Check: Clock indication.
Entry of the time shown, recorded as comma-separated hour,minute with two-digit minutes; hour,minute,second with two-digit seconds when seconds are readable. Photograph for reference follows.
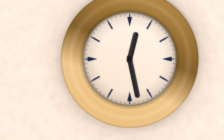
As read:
12,28
